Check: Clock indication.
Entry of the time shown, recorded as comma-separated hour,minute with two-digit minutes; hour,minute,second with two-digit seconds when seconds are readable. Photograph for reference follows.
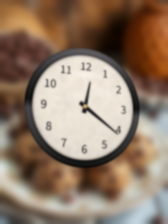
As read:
12,21
